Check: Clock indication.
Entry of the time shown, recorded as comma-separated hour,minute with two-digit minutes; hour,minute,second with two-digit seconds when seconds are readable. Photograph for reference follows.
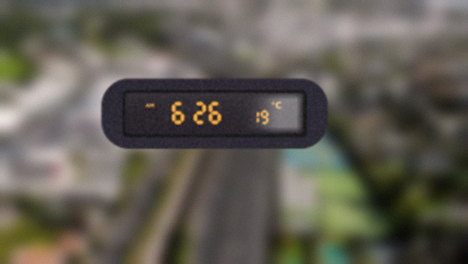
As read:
6,26
